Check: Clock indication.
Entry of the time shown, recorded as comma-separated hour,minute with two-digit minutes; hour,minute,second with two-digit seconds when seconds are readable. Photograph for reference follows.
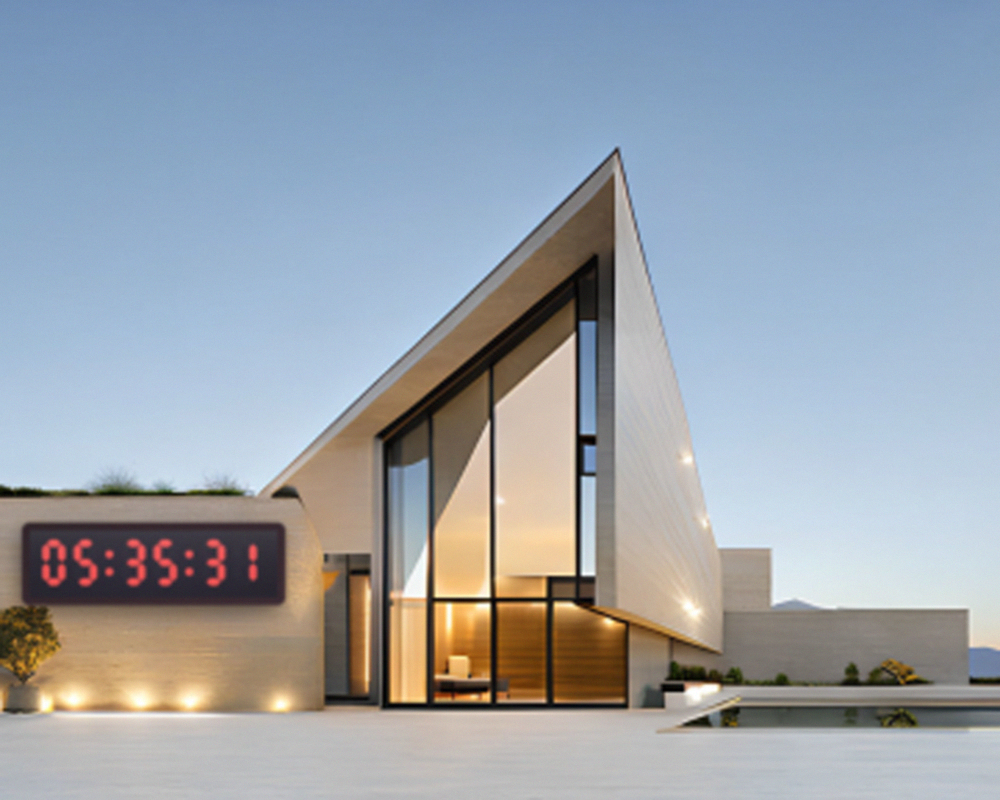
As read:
5,35,31
